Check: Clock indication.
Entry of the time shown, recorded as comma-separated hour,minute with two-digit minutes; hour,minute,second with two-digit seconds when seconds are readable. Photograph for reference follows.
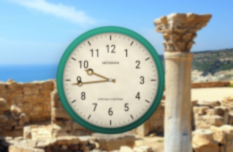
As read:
9,44
